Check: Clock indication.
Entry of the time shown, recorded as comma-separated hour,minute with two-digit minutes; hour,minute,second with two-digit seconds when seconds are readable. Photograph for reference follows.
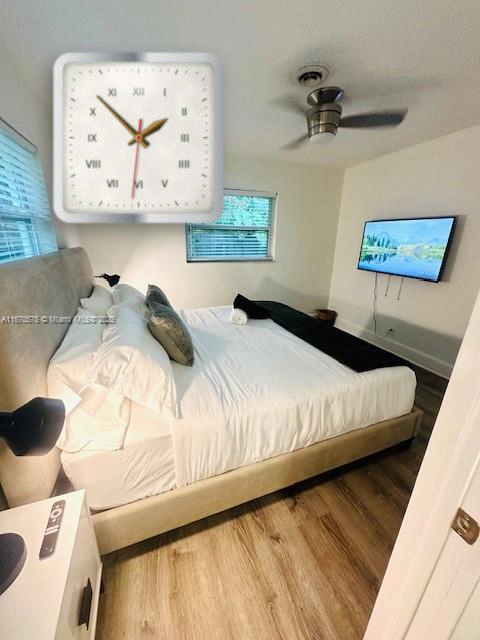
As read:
1,52,31
